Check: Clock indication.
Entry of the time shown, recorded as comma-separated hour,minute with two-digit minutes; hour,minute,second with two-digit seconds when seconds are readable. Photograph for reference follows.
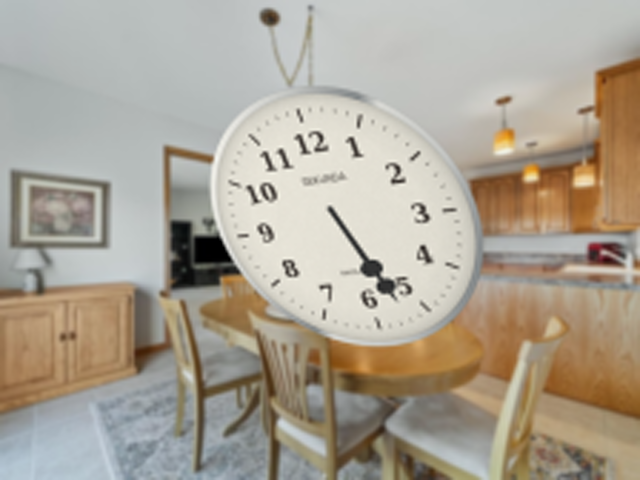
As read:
5,27
